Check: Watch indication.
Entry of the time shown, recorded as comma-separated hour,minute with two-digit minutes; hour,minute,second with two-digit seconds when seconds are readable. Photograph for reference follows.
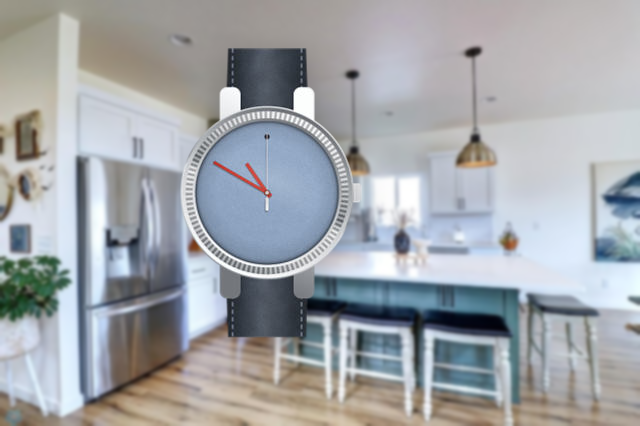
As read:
10,50,00
